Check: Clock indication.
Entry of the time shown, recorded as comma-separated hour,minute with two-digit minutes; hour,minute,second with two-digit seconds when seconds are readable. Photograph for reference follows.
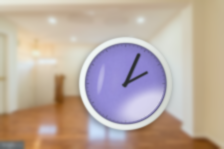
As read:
2,04
